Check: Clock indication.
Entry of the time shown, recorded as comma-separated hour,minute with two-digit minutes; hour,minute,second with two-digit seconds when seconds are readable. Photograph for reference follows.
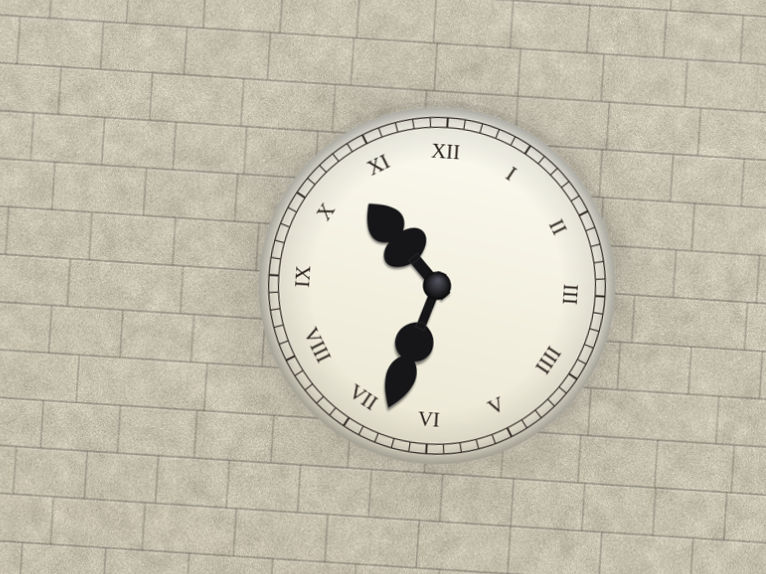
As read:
10,33
